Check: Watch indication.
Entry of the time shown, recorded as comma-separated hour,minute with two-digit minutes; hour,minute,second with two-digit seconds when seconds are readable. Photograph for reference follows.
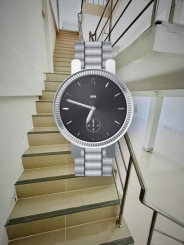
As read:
6,48
